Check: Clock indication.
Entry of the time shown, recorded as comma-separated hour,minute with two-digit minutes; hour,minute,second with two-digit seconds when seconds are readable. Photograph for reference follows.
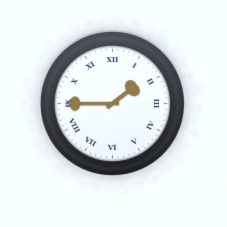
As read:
1,45
